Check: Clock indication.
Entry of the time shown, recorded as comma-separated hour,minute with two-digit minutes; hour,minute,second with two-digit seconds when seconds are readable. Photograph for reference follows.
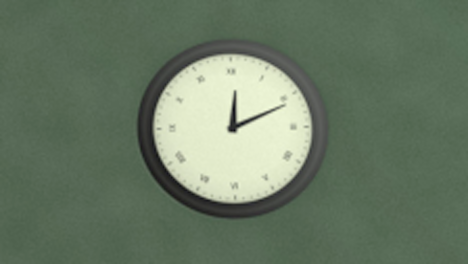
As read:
12,11
